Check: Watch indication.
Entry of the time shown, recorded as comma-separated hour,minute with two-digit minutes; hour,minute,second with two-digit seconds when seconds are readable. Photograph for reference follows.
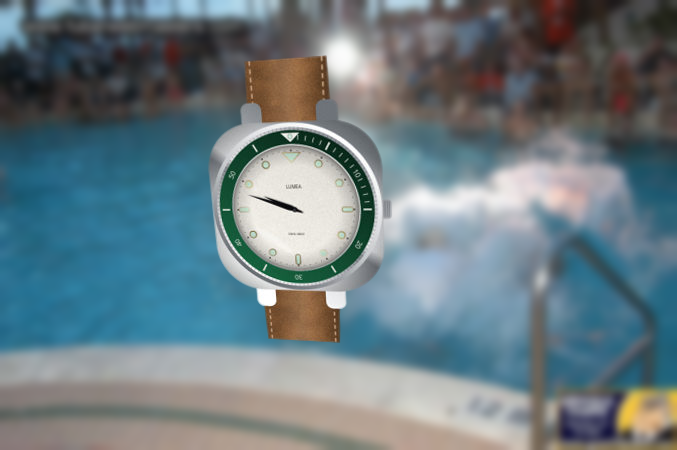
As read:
9,48
